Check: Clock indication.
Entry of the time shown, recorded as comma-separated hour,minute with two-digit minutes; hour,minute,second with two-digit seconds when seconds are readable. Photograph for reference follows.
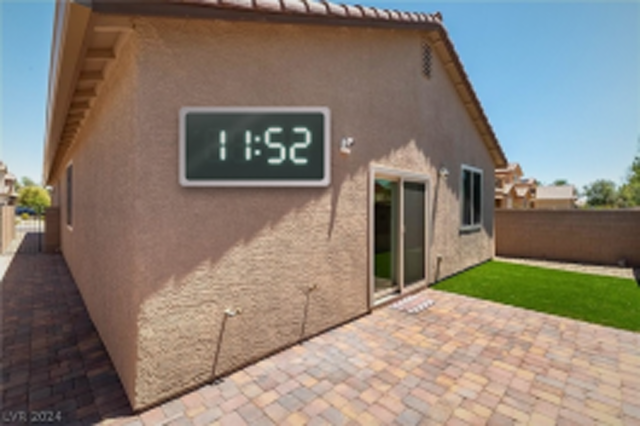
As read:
11,52
